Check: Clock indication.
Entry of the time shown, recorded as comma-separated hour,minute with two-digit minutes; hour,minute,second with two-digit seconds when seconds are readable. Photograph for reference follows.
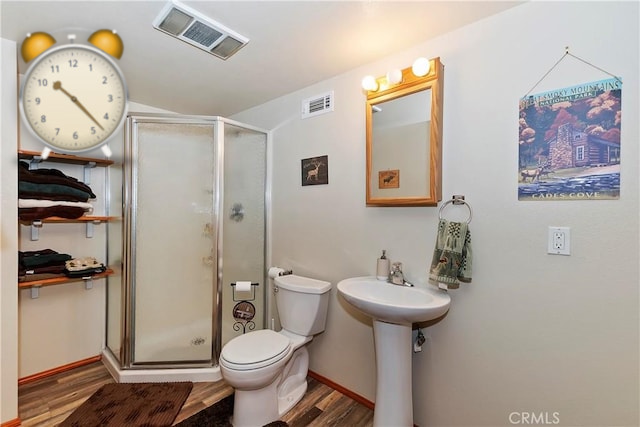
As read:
10,23
